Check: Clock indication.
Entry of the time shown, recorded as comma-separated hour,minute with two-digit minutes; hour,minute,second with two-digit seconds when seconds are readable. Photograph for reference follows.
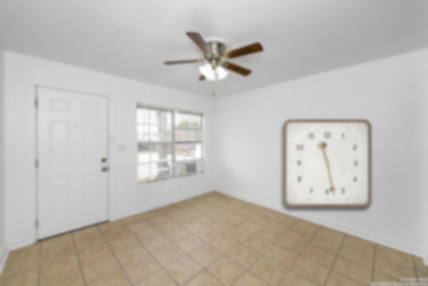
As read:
11,28
